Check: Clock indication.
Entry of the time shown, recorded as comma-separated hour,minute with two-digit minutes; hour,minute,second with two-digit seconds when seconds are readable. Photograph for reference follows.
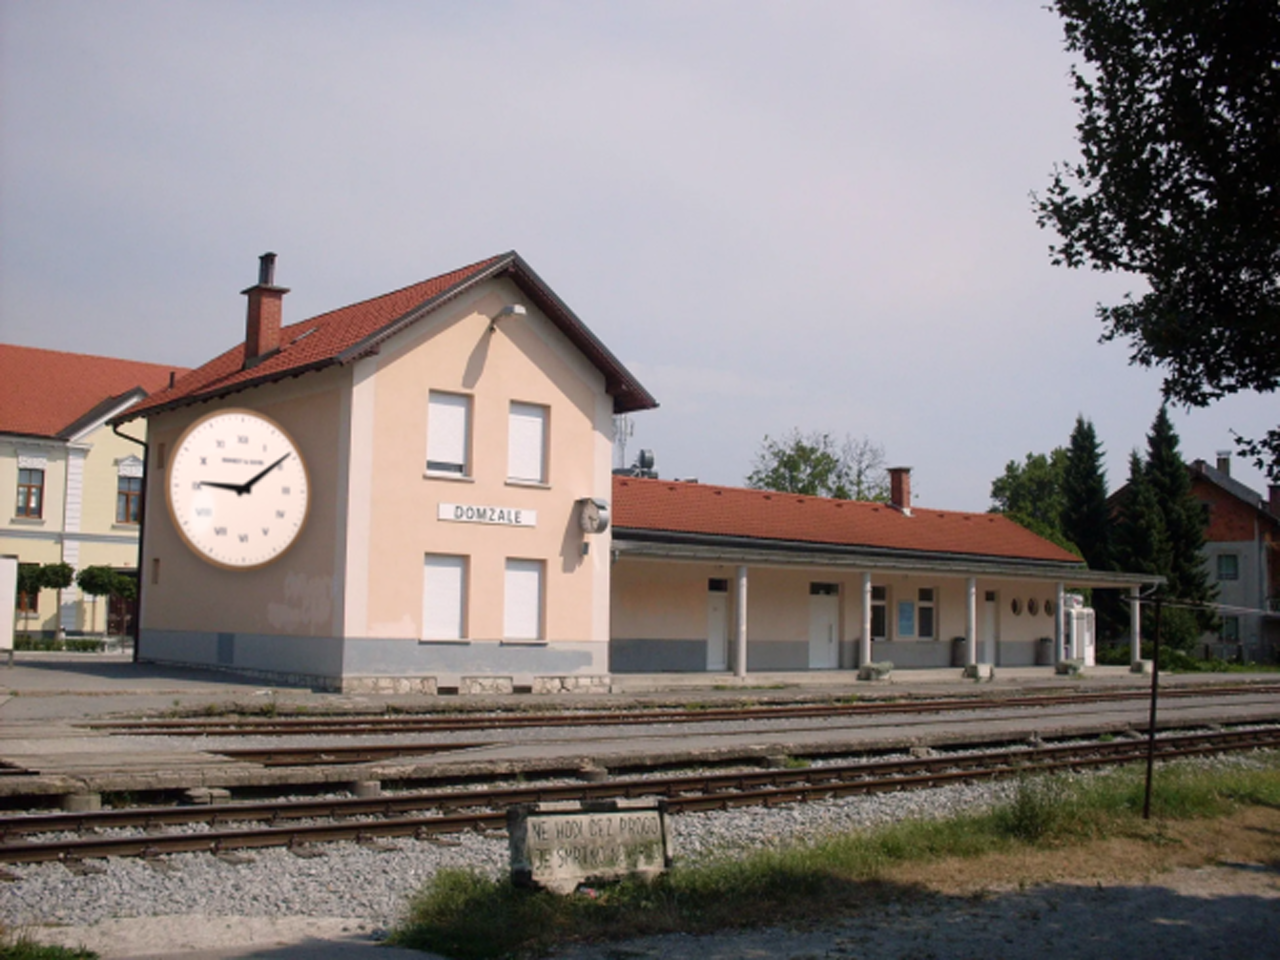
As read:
9,09
